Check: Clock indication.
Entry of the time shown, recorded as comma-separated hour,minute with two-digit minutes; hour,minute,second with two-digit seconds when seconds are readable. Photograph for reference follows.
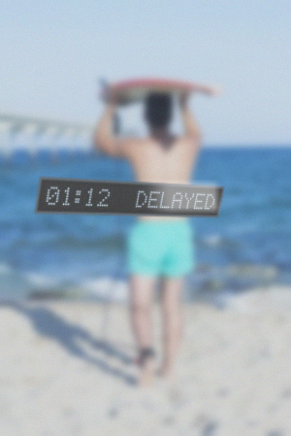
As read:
1,12
